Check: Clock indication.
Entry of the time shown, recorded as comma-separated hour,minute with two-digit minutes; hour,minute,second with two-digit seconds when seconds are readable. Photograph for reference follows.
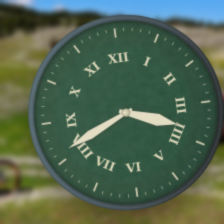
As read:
3,41
